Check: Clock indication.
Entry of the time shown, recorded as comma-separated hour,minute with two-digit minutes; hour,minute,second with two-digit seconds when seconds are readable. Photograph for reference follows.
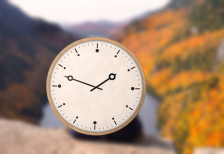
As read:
1,48
